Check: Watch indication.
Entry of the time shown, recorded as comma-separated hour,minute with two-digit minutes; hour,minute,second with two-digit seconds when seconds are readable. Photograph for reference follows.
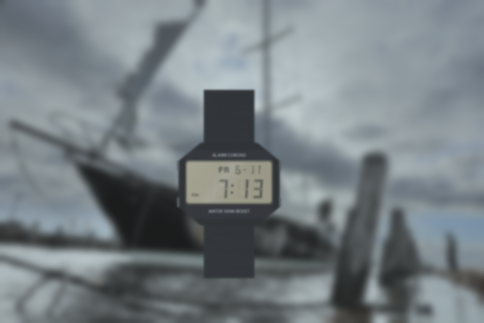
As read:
7,13
